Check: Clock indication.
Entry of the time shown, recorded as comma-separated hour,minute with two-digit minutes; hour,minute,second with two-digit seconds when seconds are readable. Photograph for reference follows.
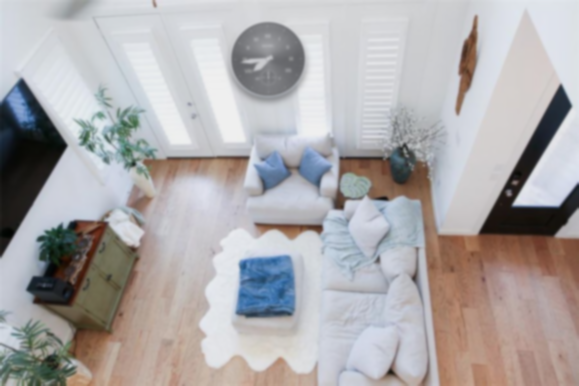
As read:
7,44
